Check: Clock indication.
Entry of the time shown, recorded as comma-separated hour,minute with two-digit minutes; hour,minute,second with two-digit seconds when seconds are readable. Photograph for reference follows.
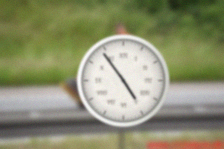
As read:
4,54
